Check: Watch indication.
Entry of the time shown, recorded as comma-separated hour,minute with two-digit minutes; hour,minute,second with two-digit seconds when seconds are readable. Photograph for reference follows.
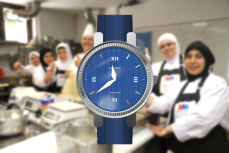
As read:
11,39
